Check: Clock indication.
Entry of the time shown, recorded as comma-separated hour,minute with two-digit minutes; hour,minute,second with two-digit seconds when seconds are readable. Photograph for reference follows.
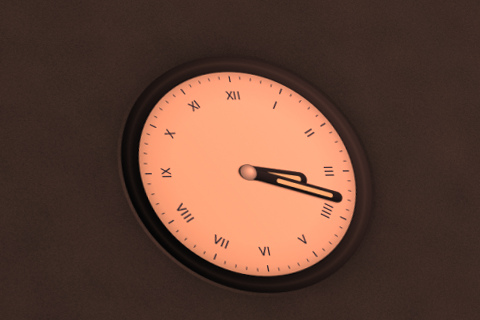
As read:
3,18
